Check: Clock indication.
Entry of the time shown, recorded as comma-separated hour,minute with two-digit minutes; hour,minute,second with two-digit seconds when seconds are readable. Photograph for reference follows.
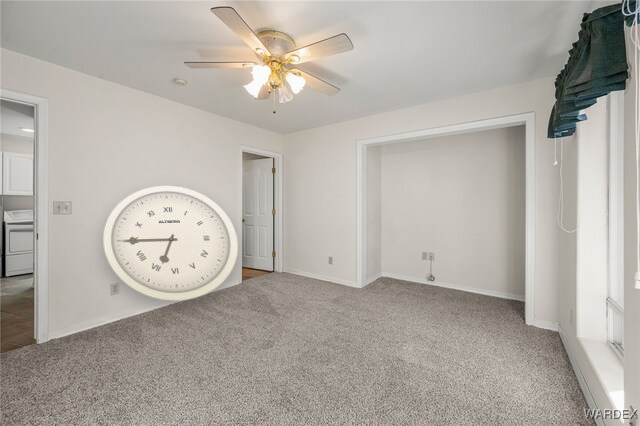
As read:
6,45
